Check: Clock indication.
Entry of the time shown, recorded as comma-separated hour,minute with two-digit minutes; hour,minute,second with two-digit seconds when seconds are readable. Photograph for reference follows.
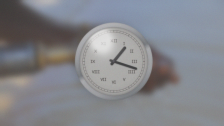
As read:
1,18
